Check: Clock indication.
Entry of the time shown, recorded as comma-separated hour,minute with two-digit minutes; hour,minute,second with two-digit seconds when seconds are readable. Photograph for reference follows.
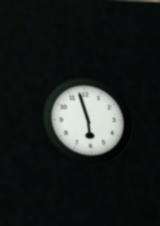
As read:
5,58
